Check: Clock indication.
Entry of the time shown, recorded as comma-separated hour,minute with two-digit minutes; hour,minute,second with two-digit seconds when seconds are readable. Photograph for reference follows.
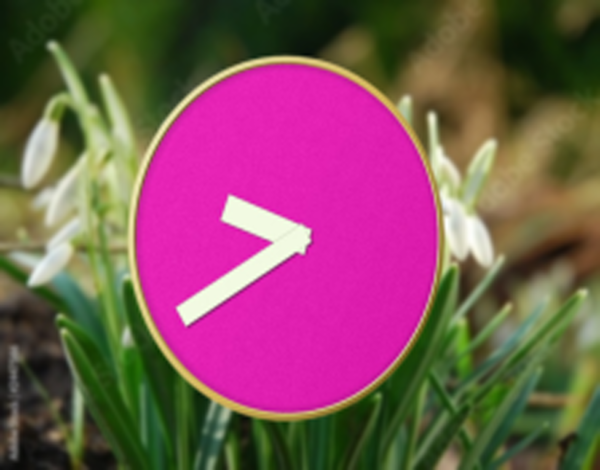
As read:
9,40
